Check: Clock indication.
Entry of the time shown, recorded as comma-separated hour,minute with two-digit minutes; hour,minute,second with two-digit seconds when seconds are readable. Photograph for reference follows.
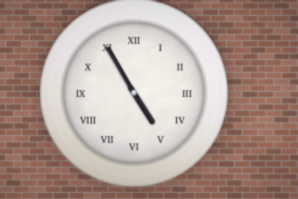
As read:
4,55
